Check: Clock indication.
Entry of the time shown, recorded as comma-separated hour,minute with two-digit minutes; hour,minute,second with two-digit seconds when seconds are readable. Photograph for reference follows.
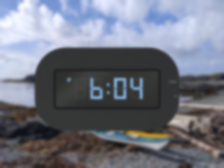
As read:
6,04
